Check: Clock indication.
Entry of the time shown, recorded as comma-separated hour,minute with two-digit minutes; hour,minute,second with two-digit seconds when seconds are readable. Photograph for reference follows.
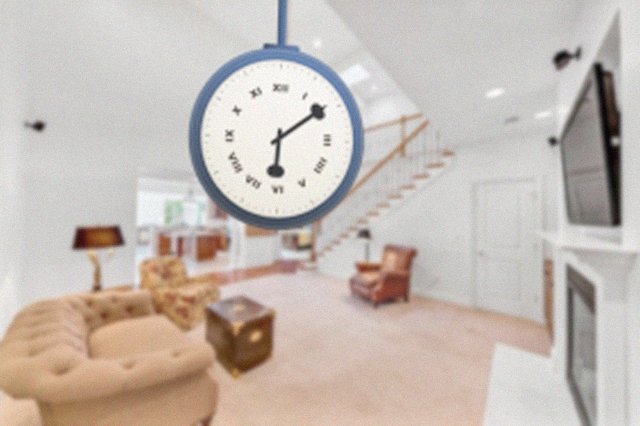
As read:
6,09
